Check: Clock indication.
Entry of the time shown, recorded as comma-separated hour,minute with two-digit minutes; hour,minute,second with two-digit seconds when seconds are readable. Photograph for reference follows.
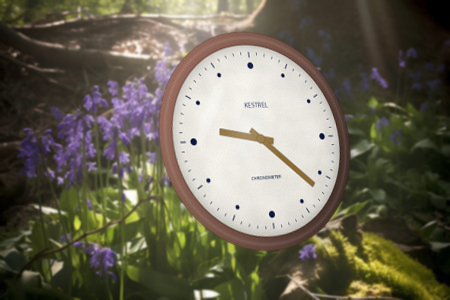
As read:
9,22
